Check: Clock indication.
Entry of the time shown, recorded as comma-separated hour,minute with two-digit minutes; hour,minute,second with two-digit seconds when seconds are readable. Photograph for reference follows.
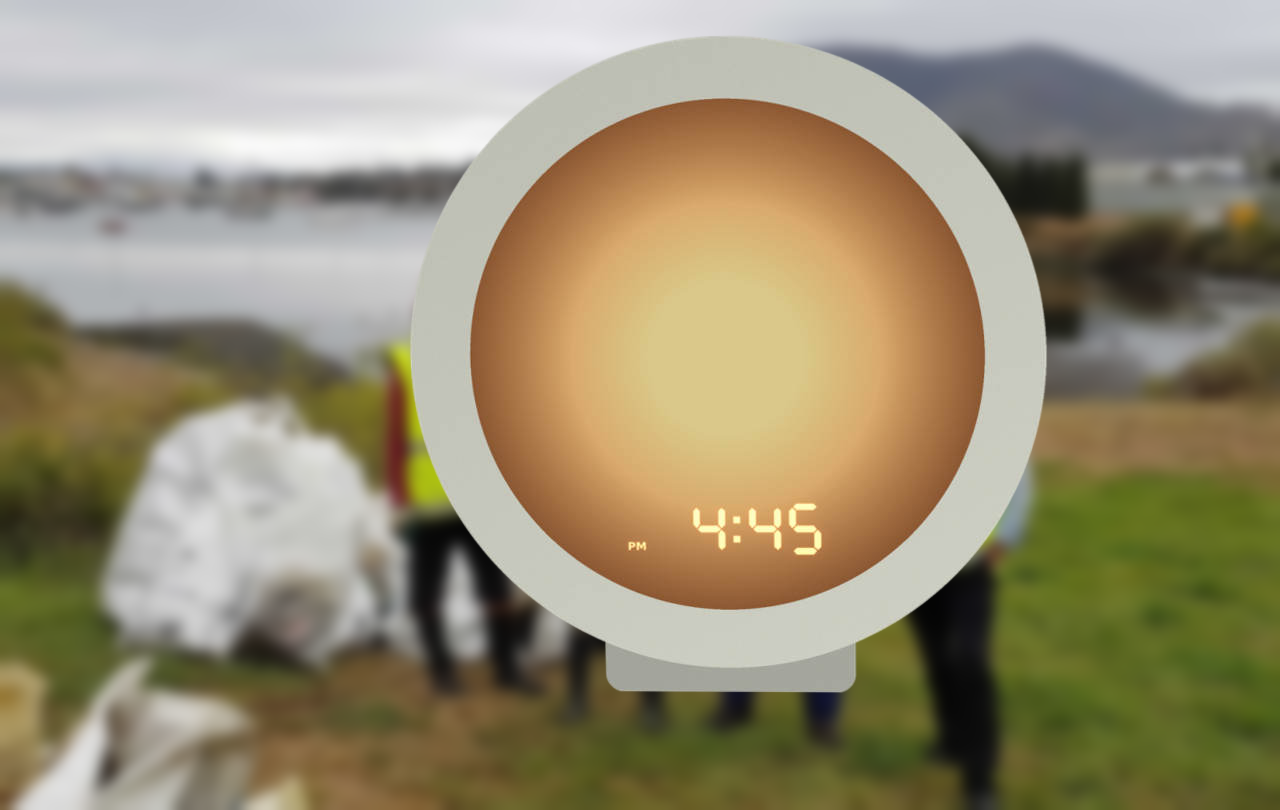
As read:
4,45
